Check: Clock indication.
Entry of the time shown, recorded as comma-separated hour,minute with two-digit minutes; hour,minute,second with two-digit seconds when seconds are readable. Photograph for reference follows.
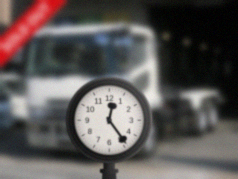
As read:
12,24
